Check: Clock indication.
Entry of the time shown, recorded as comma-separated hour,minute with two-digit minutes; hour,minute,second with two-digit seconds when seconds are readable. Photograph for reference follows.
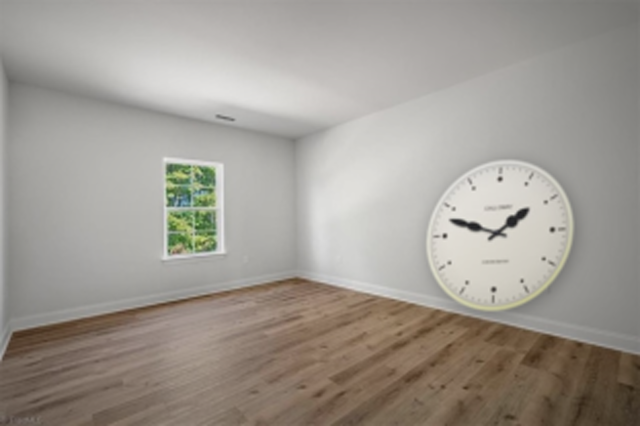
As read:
1,48
